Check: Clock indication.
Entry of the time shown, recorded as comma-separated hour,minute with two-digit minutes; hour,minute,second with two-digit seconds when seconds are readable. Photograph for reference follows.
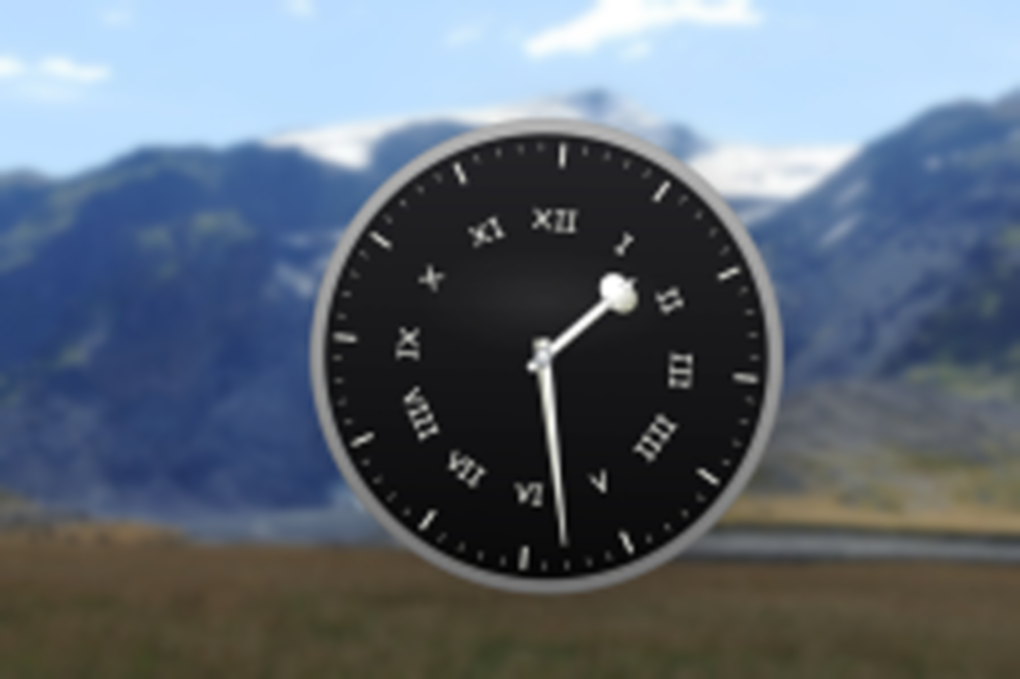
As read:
1,28
